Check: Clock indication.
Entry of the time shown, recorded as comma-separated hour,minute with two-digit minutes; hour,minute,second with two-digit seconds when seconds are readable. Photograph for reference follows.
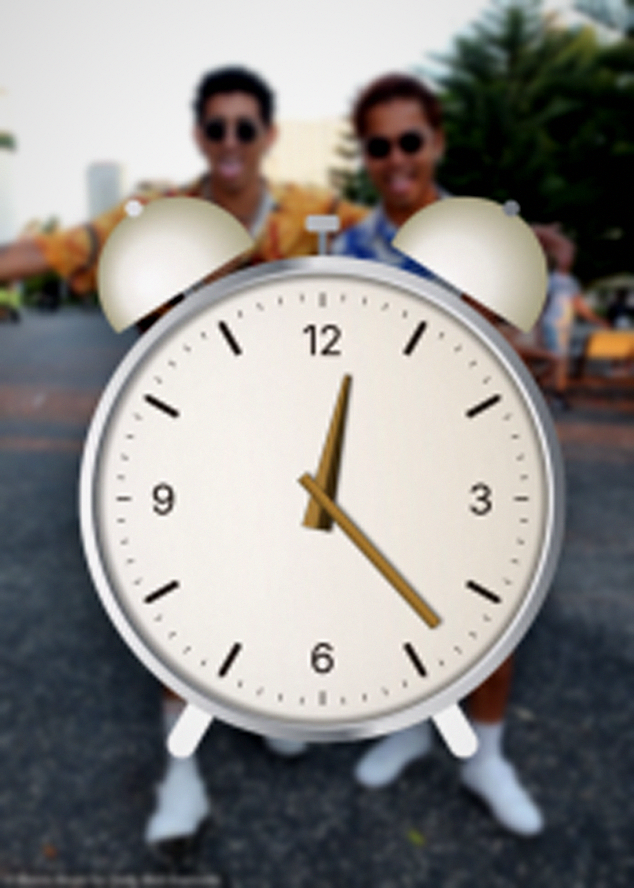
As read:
12,23
